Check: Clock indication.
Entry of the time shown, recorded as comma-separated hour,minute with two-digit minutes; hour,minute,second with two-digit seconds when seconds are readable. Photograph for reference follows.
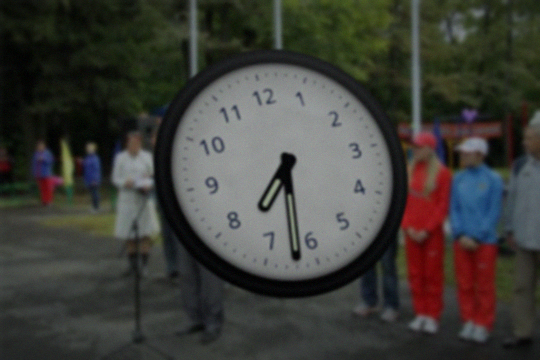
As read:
7,32
